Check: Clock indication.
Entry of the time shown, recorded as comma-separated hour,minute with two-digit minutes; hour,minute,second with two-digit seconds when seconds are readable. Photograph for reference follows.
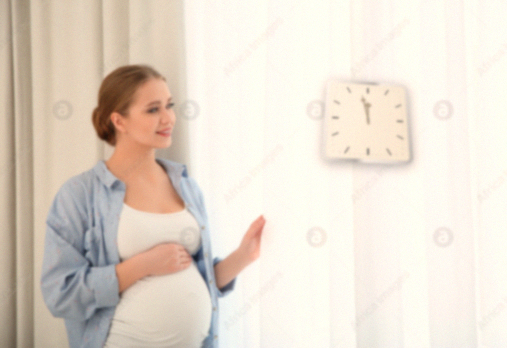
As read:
11,58
